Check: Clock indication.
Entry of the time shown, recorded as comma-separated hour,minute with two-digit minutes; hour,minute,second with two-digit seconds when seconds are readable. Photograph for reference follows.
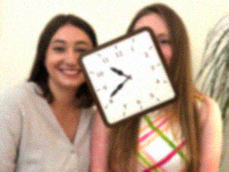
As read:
10,41
